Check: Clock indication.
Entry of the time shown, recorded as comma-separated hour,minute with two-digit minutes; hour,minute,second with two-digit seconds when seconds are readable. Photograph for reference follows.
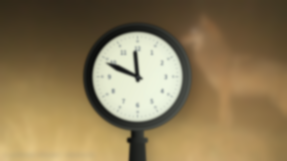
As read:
11,49
